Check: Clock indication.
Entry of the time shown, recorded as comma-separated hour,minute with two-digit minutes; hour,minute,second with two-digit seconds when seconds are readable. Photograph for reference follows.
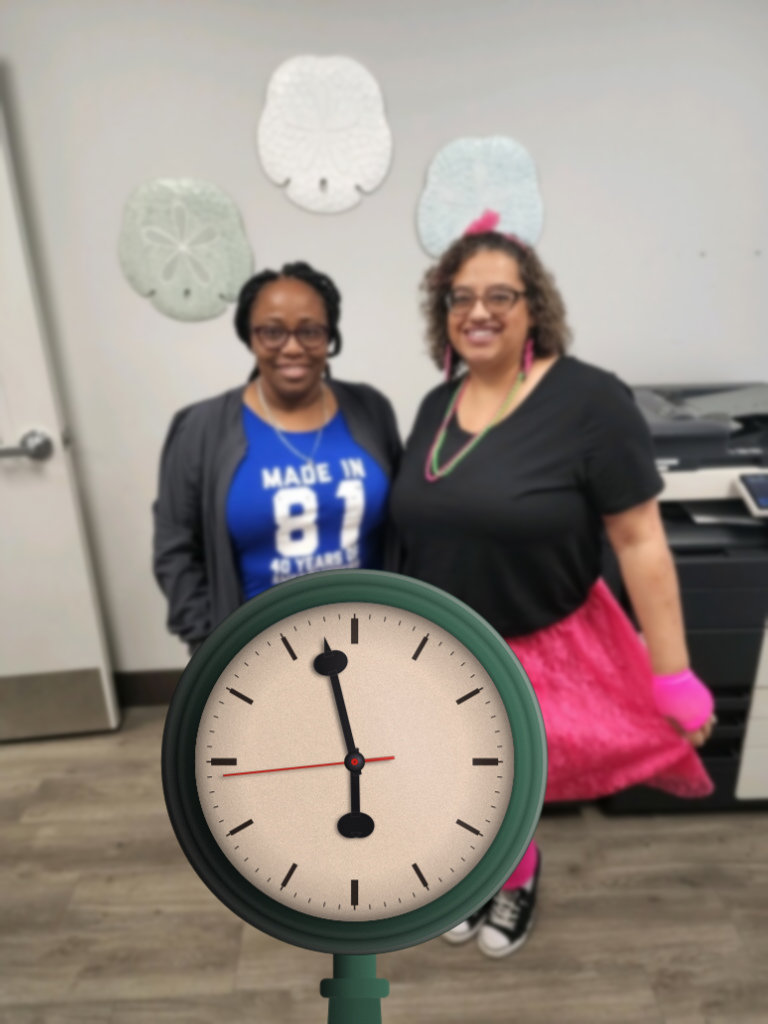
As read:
5,57,44
